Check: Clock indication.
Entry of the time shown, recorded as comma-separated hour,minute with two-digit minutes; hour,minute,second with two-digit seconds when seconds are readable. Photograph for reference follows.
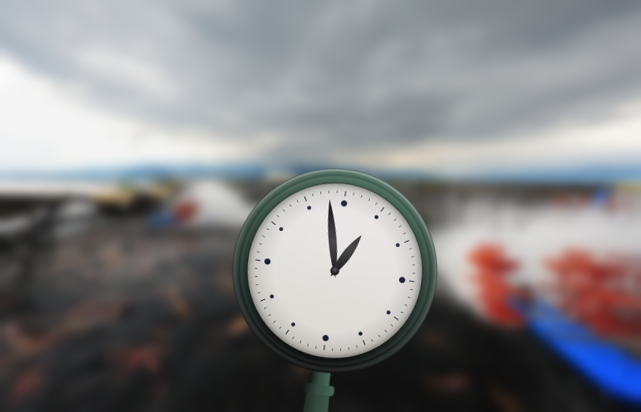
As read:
12,58
